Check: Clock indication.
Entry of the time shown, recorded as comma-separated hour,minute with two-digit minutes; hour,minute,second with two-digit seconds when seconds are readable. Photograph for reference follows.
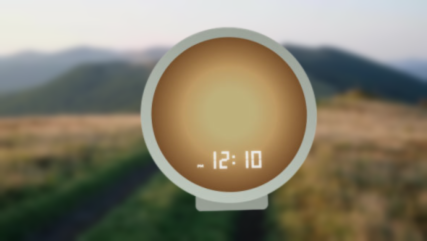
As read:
12,10
